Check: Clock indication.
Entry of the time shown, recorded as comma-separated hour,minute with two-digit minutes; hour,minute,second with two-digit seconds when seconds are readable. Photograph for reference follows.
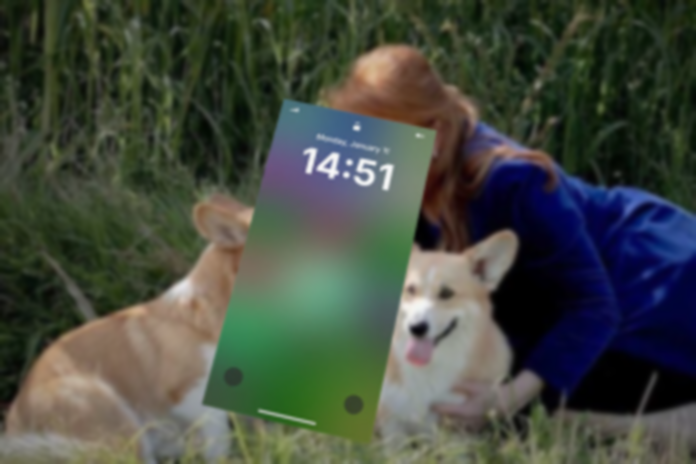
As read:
14,51
